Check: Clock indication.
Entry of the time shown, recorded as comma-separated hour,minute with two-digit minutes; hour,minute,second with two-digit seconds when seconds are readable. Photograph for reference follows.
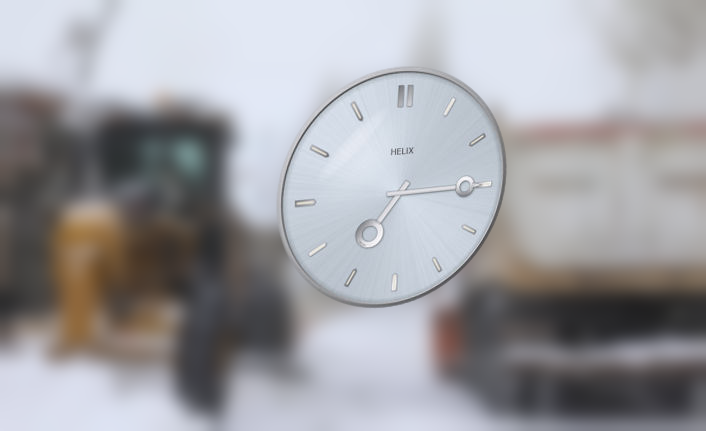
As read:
7,15
